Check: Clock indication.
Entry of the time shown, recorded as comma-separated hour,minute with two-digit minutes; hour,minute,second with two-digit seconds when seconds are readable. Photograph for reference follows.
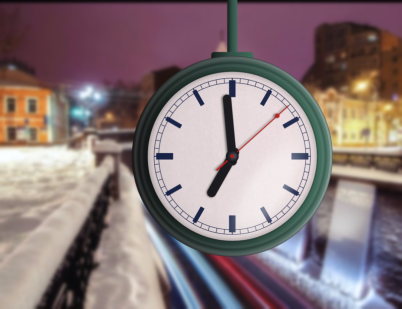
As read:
6,59,08
